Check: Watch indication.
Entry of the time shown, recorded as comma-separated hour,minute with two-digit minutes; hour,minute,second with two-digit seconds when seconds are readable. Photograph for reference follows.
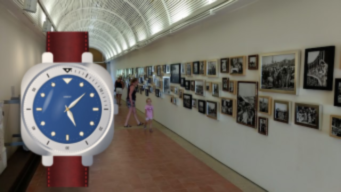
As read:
5,08
